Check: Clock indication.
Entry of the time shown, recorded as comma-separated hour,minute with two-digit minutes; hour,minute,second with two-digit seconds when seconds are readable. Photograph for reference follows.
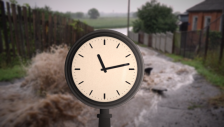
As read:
11,13
